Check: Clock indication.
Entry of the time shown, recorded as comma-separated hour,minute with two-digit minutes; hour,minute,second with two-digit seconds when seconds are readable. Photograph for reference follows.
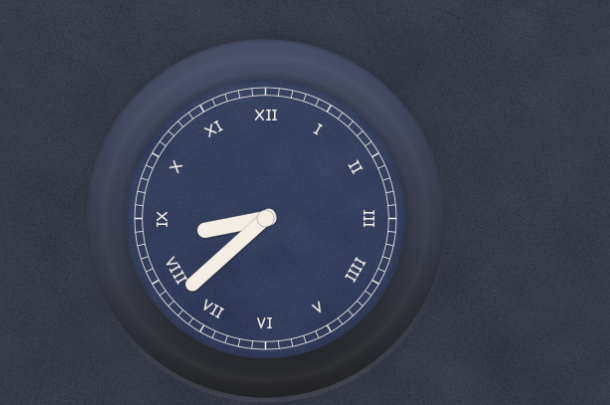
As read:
8,38
